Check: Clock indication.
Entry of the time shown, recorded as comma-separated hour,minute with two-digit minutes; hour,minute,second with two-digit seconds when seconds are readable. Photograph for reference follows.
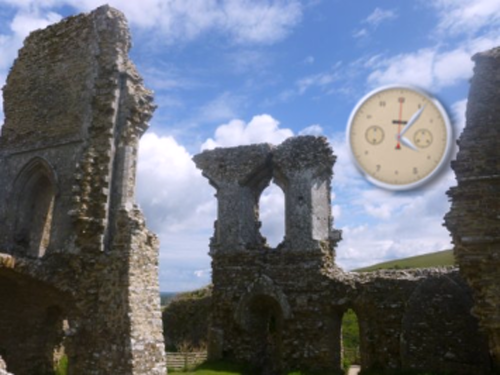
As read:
4,06
